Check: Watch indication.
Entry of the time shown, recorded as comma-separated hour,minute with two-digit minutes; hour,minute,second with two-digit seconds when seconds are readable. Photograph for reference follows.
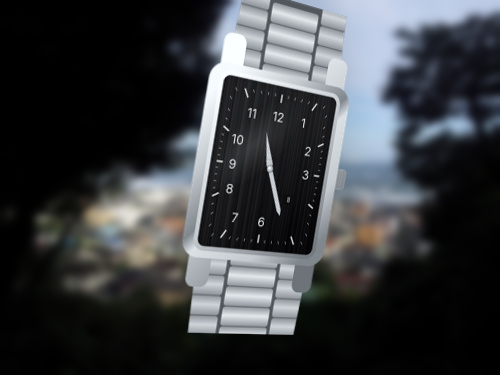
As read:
11,26
